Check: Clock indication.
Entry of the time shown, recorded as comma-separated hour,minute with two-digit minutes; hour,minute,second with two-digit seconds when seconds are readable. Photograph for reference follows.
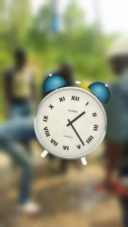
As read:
1,23
